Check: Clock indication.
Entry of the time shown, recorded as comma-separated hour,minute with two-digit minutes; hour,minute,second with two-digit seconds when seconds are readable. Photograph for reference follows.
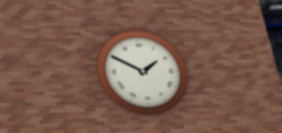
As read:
1,50
